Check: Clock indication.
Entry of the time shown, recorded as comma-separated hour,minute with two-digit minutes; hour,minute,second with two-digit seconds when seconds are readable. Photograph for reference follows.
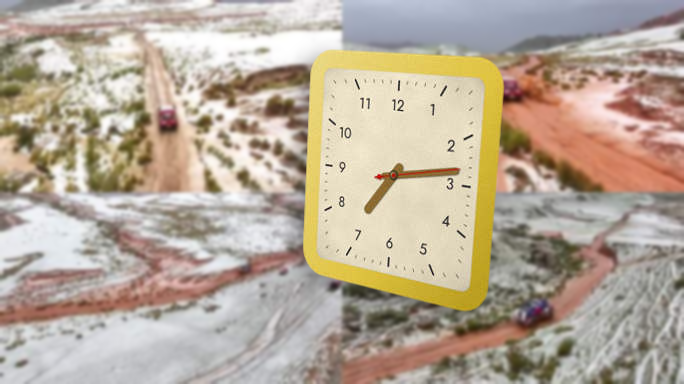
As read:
7,13,13
